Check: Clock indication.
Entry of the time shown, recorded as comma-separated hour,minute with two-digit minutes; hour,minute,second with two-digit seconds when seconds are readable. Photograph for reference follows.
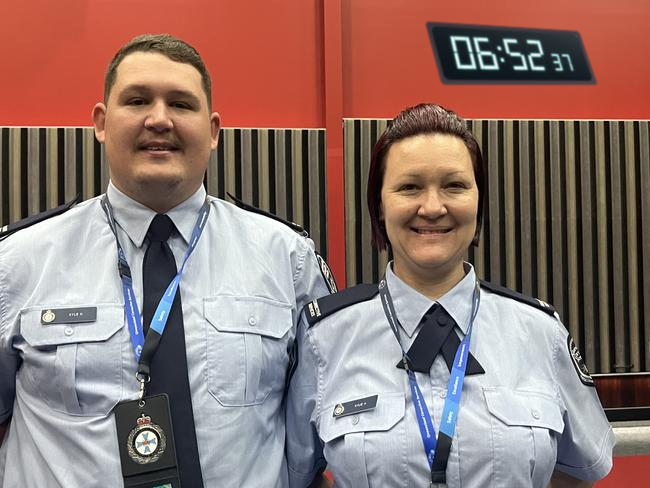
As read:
6,52,37
